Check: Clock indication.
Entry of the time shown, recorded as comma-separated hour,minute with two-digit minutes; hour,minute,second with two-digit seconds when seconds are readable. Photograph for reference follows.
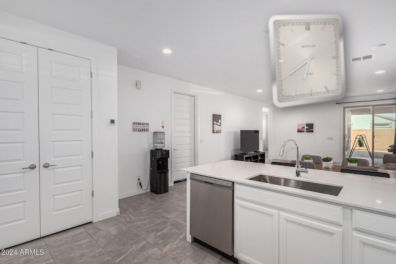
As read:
6,40
